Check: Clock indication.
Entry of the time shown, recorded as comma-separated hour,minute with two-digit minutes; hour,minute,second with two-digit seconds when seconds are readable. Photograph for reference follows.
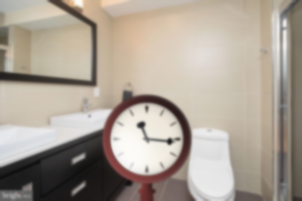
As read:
11,16
